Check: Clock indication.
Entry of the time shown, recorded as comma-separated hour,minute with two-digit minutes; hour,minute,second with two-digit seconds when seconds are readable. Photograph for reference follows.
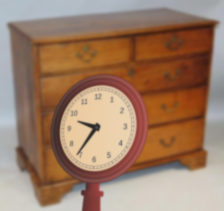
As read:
9,36
